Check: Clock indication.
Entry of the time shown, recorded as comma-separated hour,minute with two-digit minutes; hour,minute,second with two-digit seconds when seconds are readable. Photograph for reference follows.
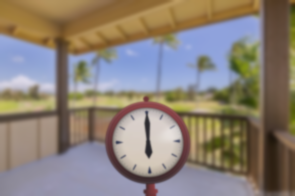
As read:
6,00
